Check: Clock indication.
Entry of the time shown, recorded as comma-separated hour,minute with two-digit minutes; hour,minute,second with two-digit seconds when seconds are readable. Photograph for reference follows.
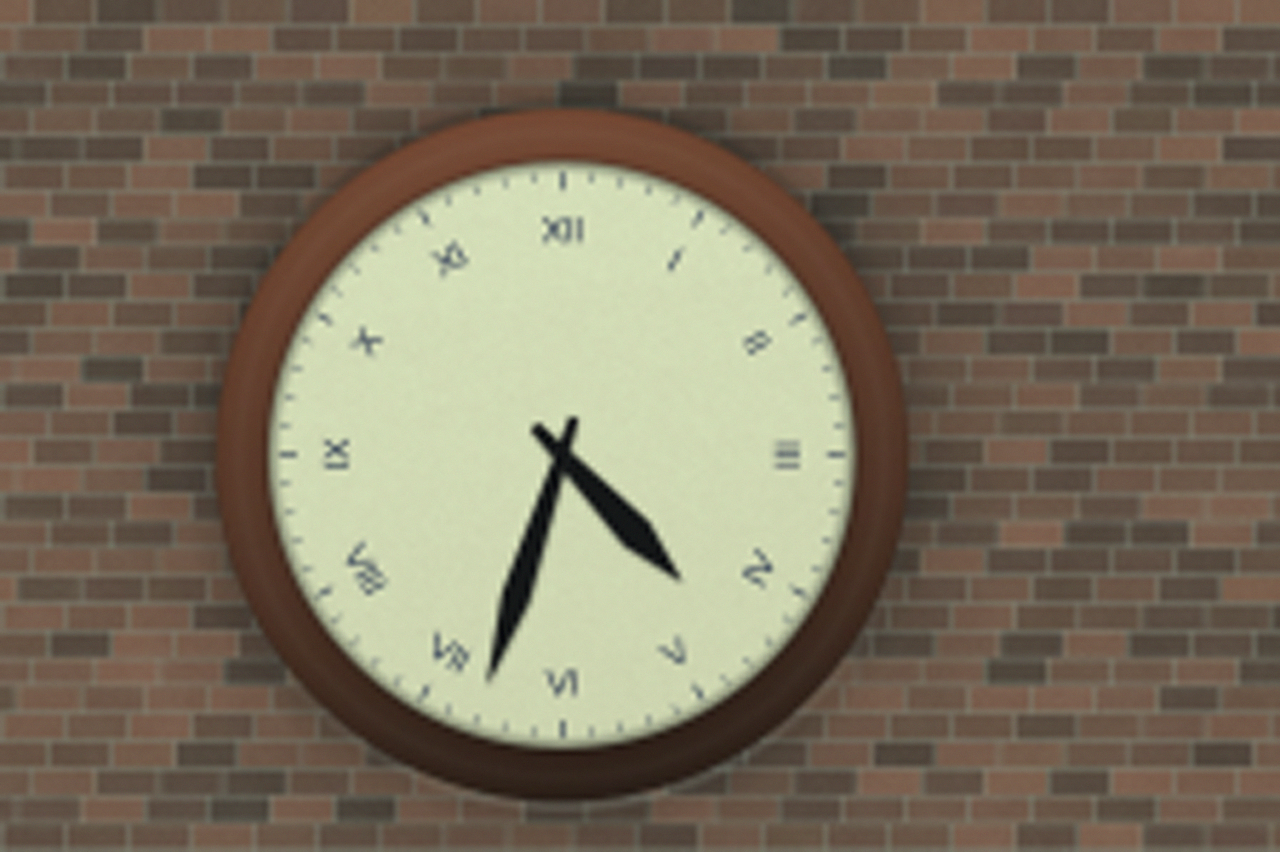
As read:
4,33
